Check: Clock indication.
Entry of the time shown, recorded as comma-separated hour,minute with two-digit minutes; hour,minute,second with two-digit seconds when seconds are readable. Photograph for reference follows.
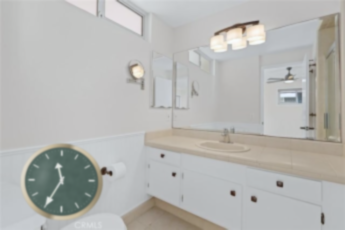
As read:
11,35
